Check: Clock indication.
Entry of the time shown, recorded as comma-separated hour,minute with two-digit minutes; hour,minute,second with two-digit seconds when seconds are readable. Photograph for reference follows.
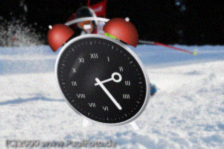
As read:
2,25
